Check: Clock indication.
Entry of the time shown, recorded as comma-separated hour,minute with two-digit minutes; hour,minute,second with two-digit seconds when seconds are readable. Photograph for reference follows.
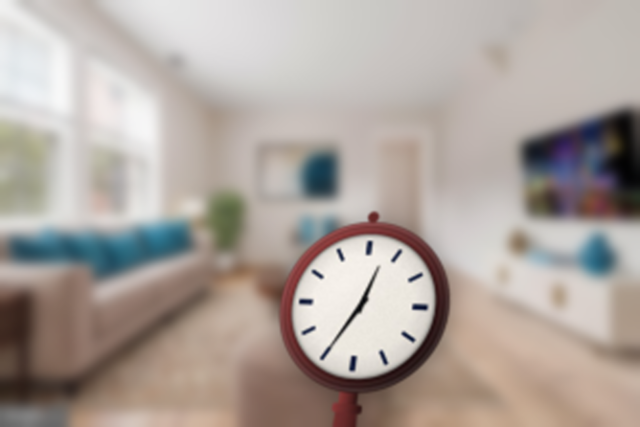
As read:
12,35
